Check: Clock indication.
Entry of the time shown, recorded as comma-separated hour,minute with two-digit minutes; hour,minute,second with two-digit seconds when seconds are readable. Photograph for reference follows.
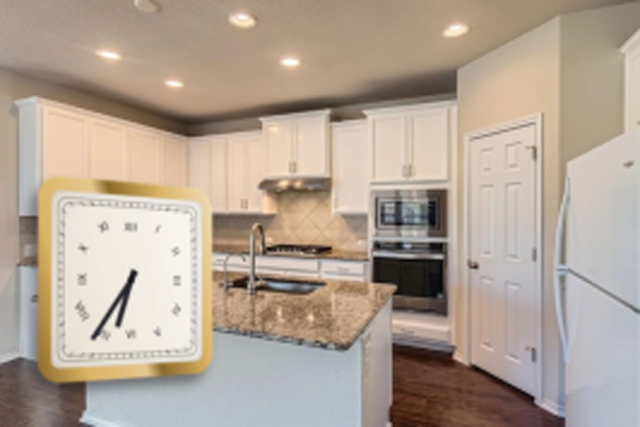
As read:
6,36
